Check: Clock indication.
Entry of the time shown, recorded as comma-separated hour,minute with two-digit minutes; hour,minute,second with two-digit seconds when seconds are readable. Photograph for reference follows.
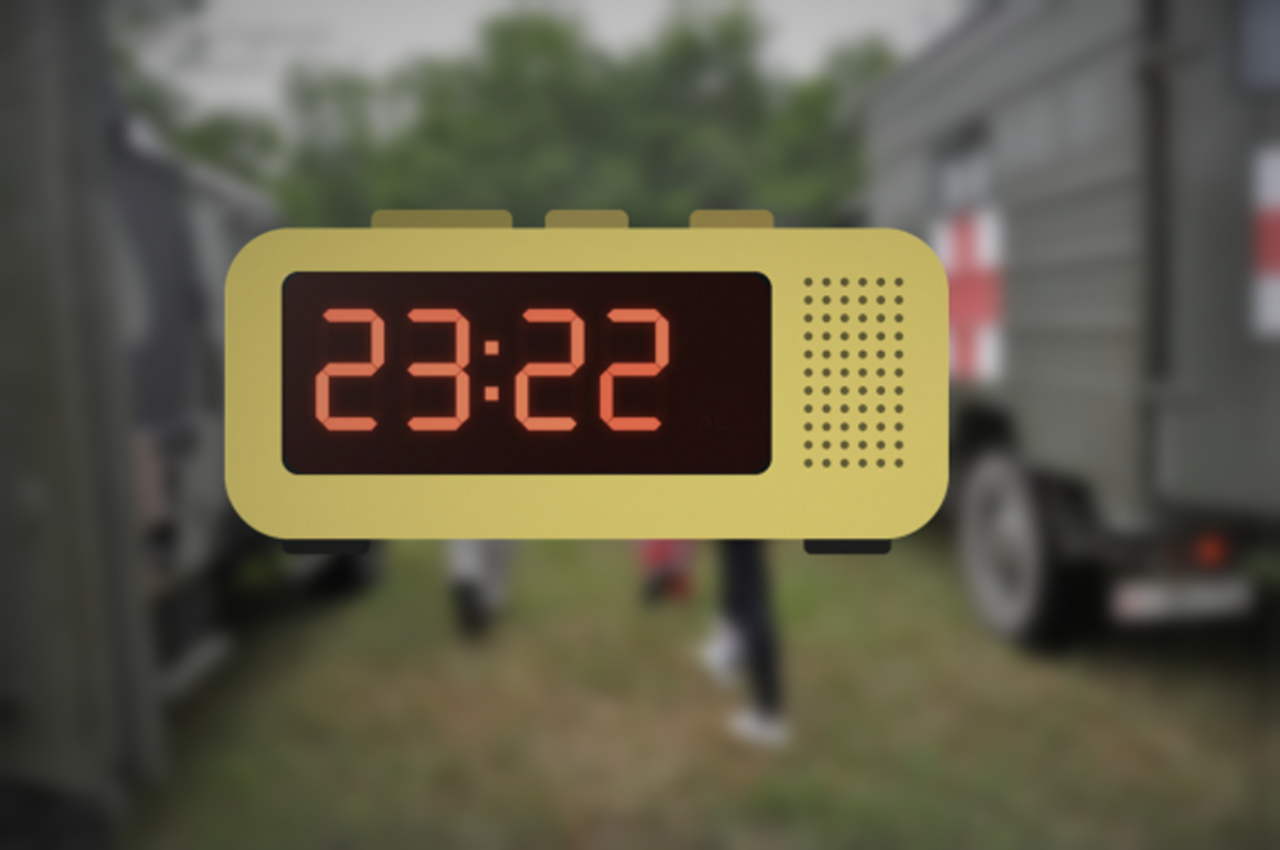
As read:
23,22
